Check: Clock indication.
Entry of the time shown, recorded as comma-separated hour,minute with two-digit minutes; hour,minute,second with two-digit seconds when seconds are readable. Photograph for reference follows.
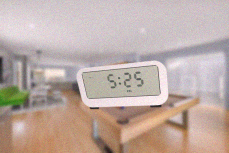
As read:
5,25
